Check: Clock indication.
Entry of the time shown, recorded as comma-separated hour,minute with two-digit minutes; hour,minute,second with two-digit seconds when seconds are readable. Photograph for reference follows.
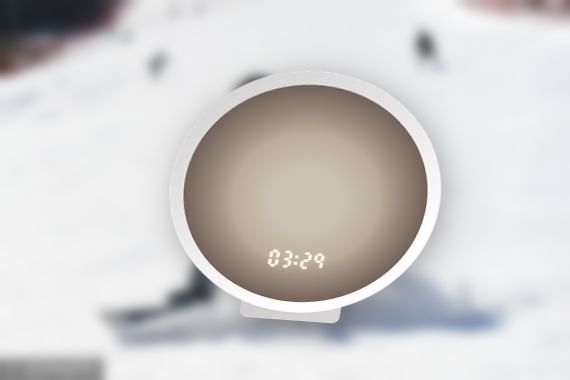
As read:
3,29
